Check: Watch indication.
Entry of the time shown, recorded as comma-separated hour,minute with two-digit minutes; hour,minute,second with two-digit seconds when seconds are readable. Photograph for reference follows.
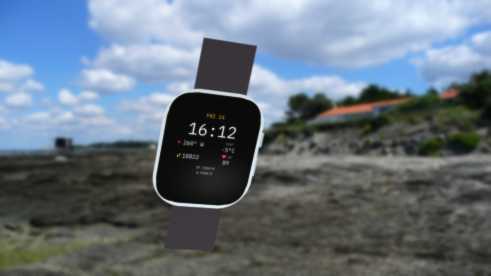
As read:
16,12
